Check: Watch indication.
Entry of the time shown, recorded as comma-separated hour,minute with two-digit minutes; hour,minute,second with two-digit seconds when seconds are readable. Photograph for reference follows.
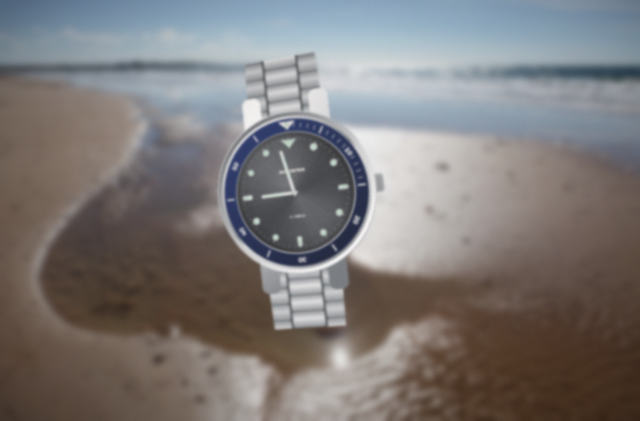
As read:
8,58
